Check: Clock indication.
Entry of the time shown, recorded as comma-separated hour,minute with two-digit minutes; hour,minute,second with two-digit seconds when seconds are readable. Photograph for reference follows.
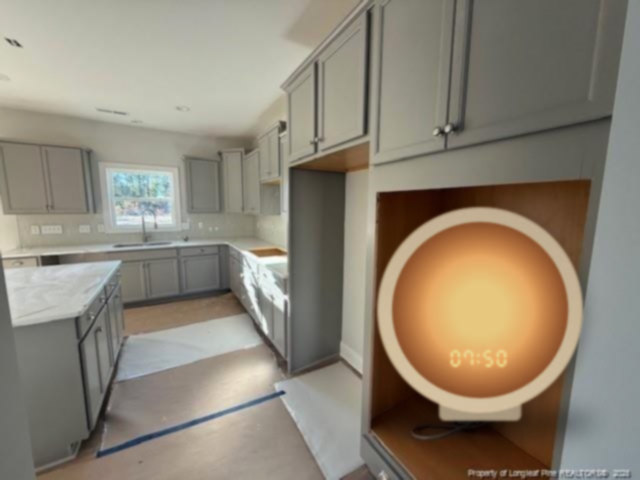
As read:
7,50
